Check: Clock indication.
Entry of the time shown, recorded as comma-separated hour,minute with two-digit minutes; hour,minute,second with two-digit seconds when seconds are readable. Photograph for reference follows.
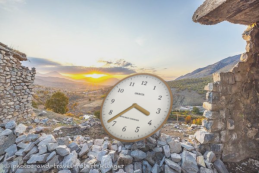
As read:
3,37
